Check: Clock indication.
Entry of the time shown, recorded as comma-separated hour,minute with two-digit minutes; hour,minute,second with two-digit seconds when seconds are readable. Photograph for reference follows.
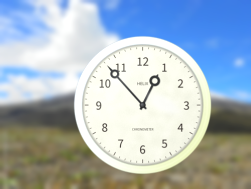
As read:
12,53
